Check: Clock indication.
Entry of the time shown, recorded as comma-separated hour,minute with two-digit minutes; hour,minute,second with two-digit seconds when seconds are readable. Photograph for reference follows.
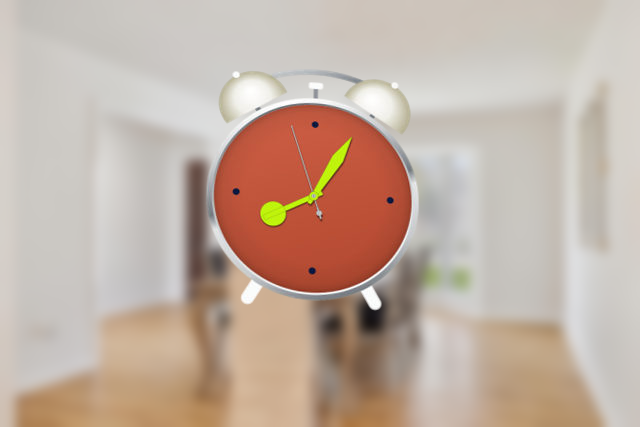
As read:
8,04,57
